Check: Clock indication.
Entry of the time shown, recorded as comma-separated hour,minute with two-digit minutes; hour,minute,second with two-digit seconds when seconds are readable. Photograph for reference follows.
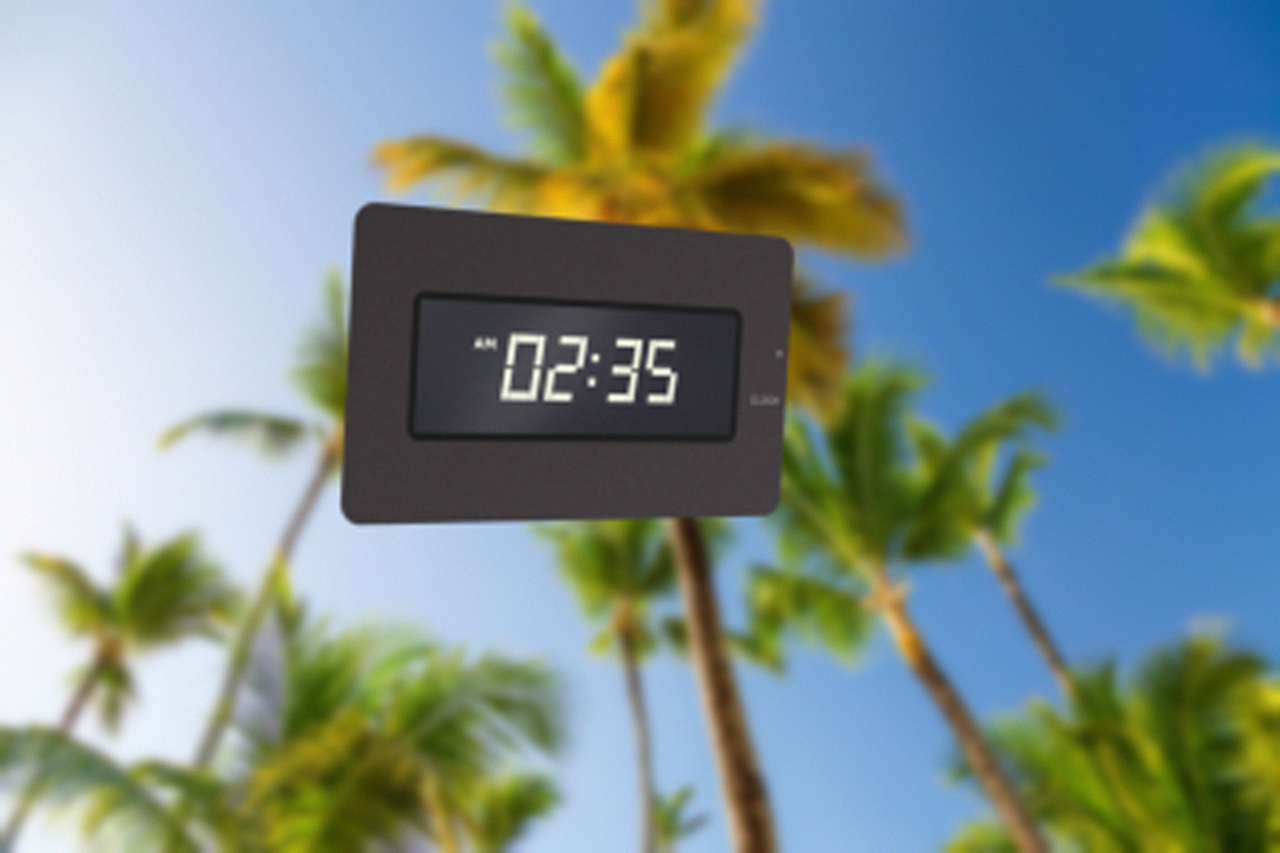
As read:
2,35
